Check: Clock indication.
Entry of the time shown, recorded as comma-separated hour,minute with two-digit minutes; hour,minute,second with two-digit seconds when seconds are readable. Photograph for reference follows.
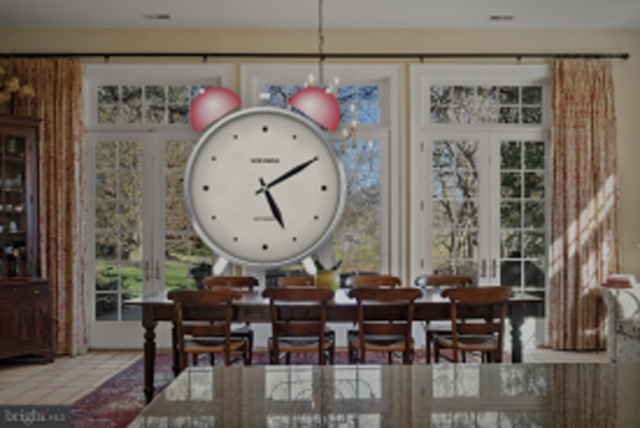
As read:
5,10
